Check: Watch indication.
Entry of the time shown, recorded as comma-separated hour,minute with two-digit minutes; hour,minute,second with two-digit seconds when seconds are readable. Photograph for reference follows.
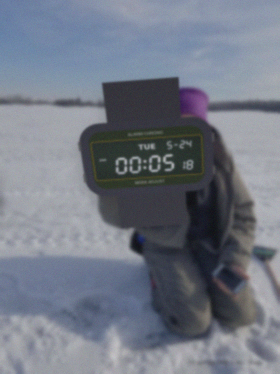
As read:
0,05
